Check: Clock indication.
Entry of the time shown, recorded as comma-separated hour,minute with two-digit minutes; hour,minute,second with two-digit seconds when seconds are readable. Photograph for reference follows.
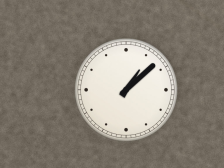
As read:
1,08
